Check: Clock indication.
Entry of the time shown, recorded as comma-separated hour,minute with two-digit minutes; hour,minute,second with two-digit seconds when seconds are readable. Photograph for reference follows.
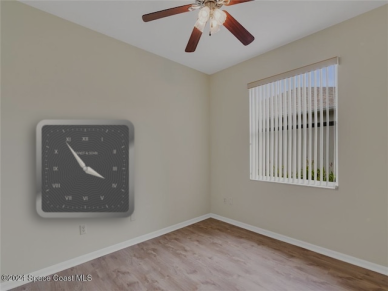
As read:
3,54
